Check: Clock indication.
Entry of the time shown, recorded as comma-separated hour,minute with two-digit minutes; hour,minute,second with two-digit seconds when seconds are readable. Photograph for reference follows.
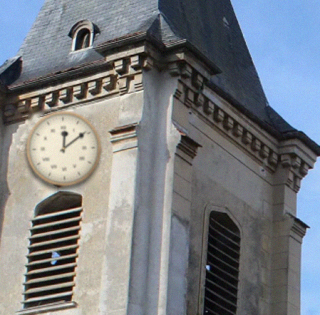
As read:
12,09
